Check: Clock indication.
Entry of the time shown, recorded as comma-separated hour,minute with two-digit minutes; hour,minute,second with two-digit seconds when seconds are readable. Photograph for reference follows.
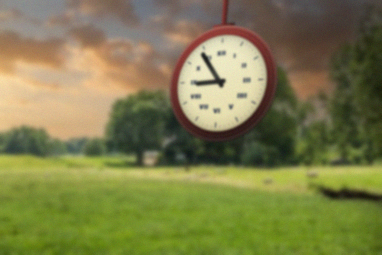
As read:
8,54
